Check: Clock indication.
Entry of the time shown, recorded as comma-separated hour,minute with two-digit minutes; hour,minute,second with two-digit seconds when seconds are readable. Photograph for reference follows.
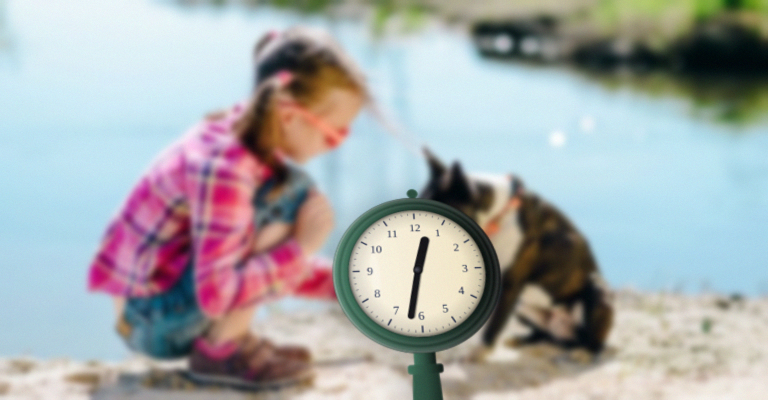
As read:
12,32
